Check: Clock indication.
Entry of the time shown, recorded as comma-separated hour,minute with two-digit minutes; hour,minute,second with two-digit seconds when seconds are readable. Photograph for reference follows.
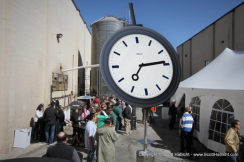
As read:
7,14
